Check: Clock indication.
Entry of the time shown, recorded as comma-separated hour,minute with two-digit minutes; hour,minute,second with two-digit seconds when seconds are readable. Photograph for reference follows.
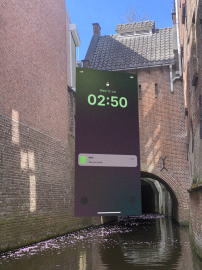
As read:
2,50
